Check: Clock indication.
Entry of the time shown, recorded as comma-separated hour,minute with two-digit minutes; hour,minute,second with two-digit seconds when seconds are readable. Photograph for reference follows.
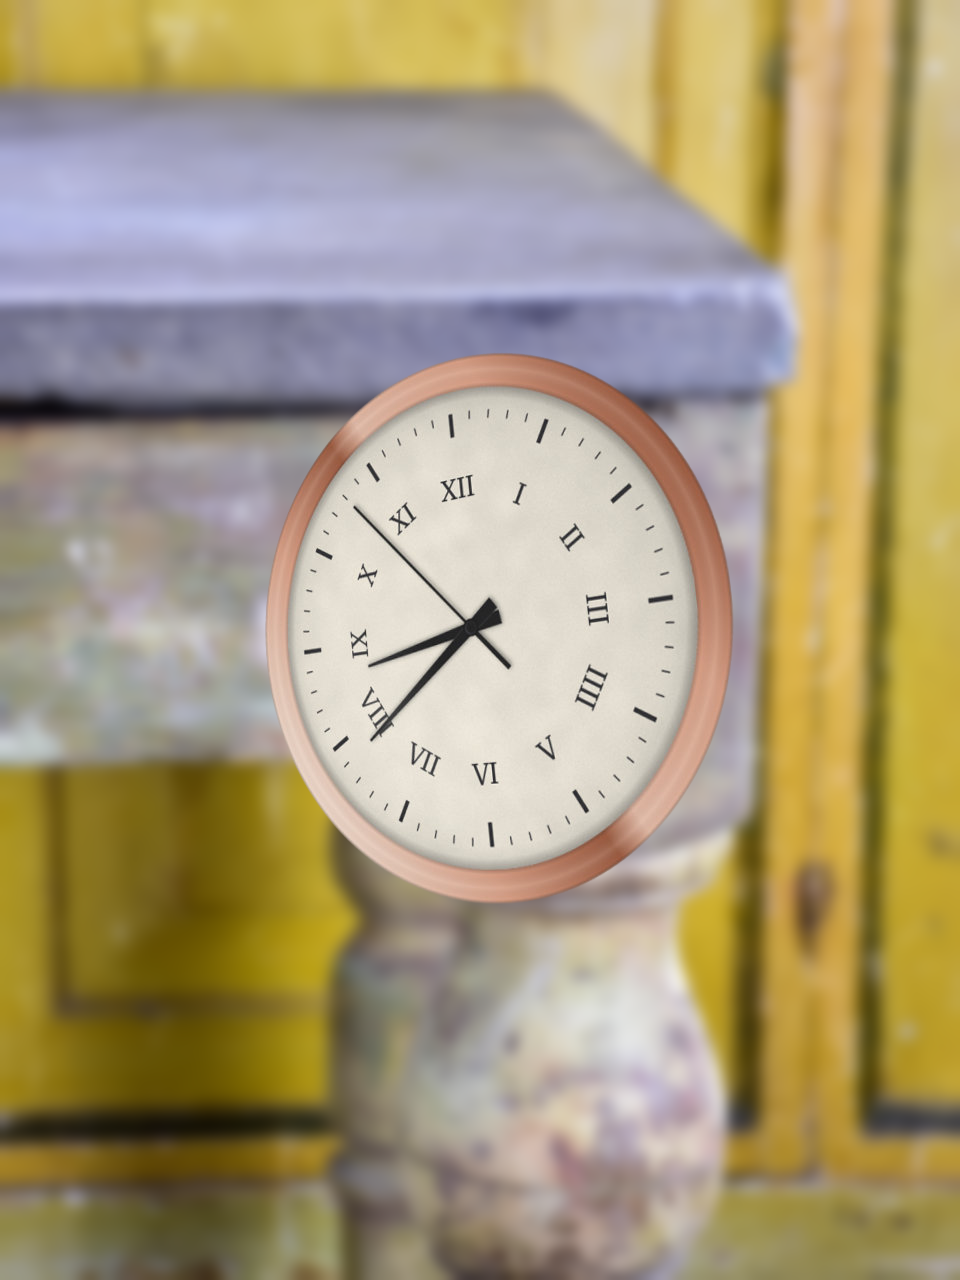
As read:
8,38,53
